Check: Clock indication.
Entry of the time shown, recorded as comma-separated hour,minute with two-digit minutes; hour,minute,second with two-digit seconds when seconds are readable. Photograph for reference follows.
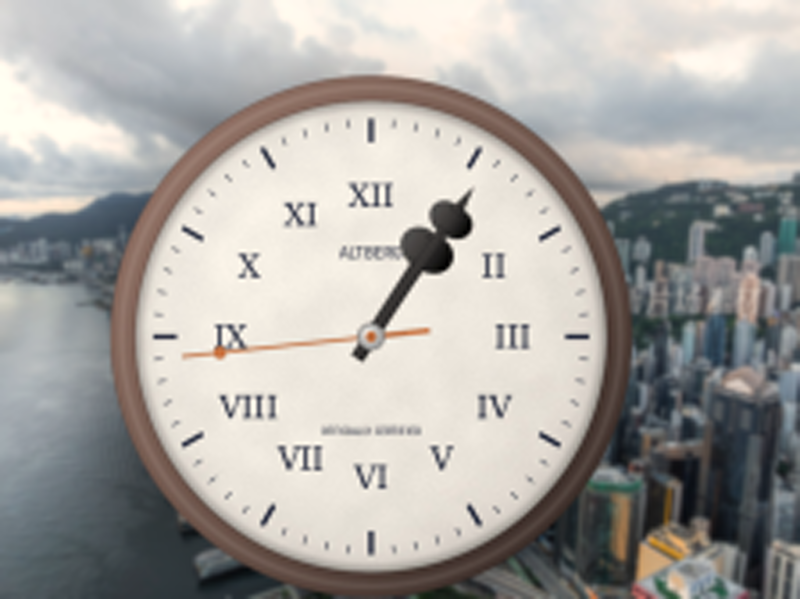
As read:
1,05,44
